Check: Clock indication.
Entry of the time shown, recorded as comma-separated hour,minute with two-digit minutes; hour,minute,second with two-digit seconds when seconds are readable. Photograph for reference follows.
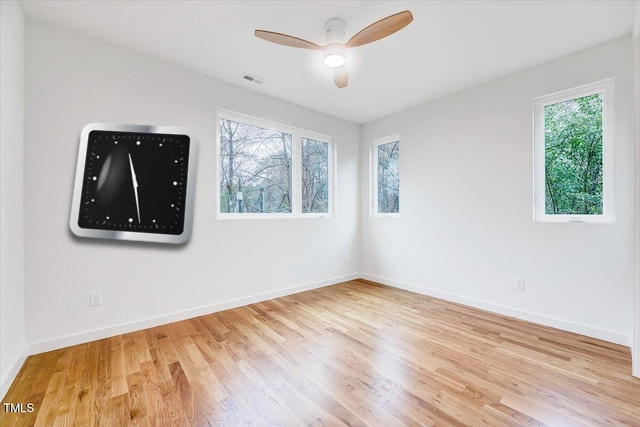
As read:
11,28
